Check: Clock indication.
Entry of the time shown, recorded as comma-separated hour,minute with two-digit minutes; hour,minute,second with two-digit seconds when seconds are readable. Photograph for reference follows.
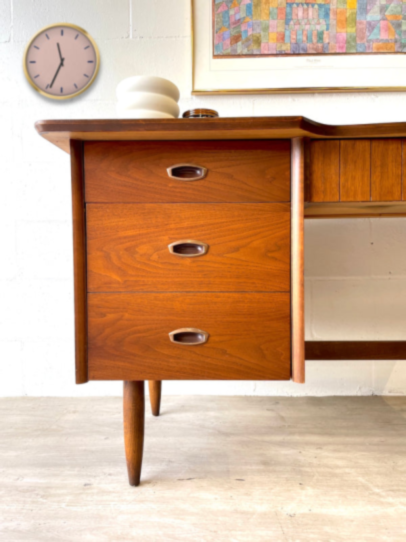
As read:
11,34
